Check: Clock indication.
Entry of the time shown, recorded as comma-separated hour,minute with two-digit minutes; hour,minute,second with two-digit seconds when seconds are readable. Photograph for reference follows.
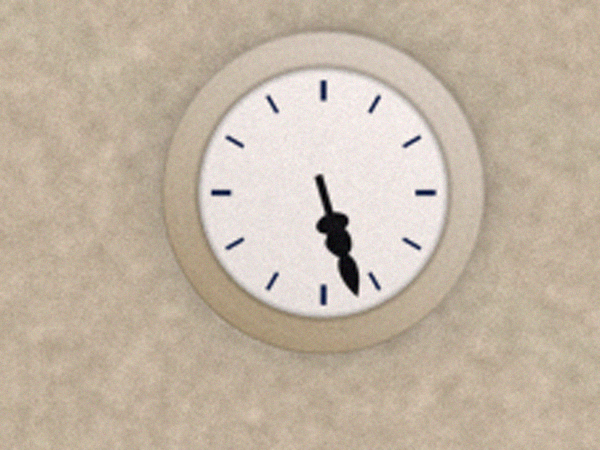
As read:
5,27
